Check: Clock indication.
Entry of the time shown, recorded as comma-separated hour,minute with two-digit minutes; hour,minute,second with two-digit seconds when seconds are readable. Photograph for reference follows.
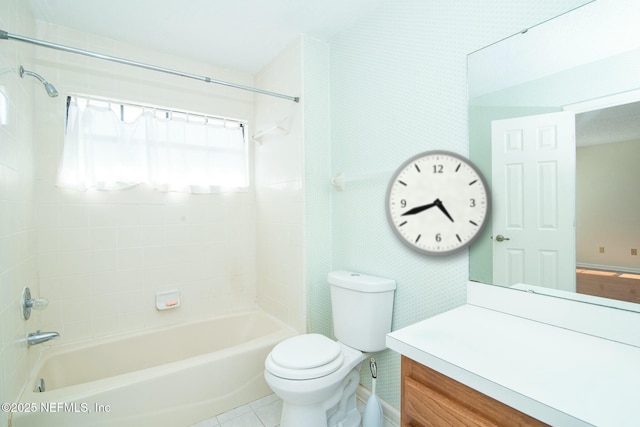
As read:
4,42
